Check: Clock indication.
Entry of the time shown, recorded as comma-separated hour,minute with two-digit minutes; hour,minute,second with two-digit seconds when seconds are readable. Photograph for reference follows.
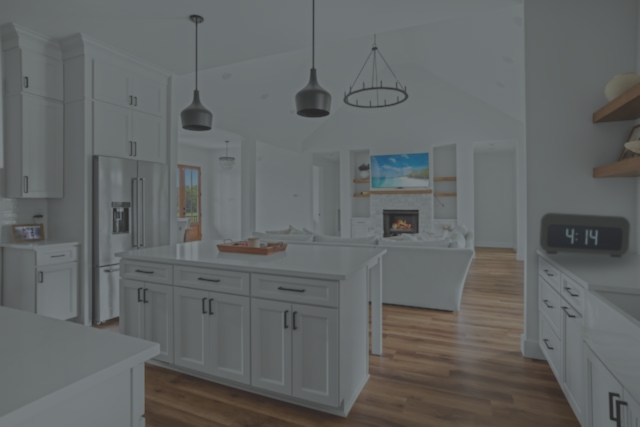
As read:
4,14
